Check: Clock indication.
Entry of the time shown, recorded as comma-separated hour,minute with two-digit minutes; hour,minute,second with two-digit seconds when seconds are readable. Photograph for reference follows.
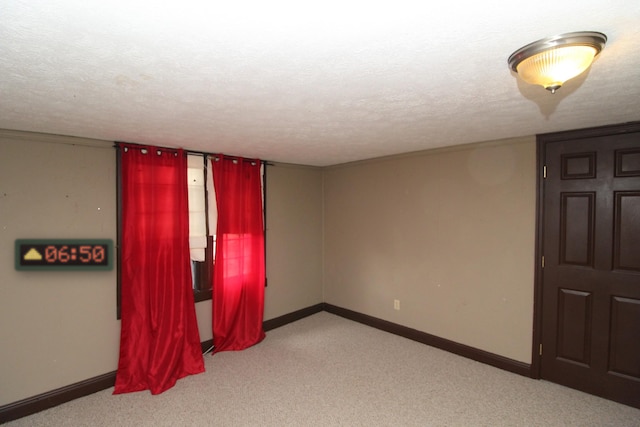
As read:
6,50
